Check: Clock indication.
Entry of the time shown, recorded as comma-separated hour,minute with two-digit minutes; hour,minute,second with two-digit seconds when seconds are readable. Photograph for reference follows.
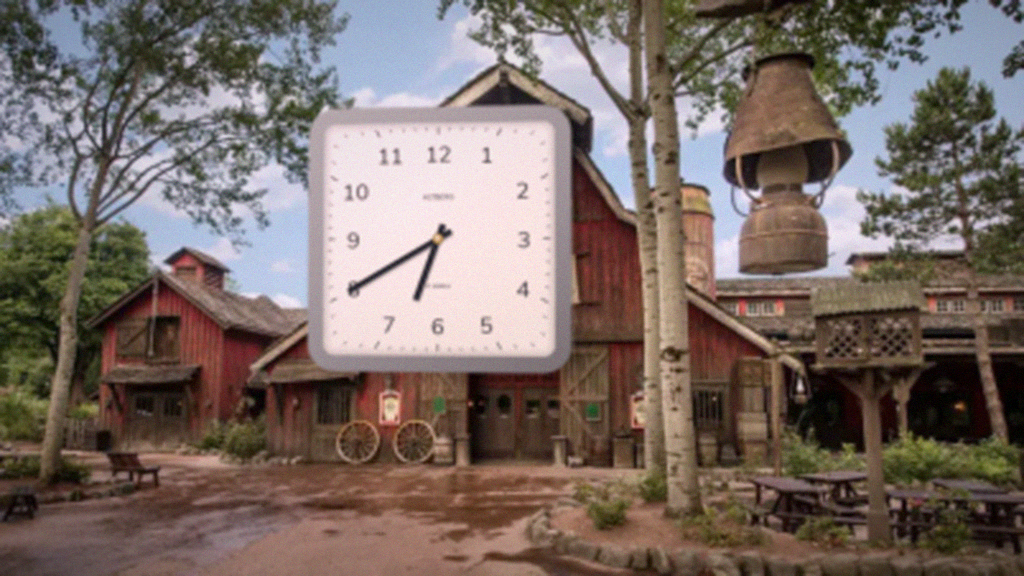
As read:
6,40
